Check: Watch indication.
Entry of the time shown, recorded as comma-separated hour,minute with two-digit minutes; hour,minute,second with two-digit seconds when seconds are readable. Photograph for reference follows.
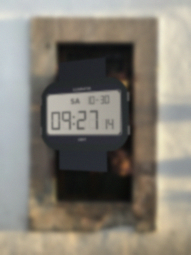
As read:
9,27
